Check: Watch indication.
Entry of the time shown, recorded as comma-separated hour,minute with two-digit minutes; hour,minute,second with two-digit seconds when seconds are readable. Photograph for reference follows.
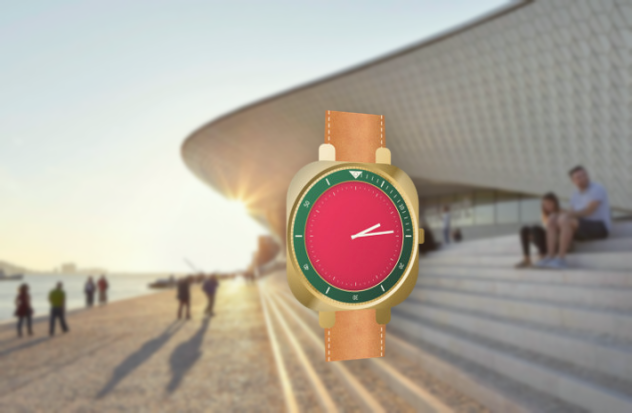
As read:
2,14
